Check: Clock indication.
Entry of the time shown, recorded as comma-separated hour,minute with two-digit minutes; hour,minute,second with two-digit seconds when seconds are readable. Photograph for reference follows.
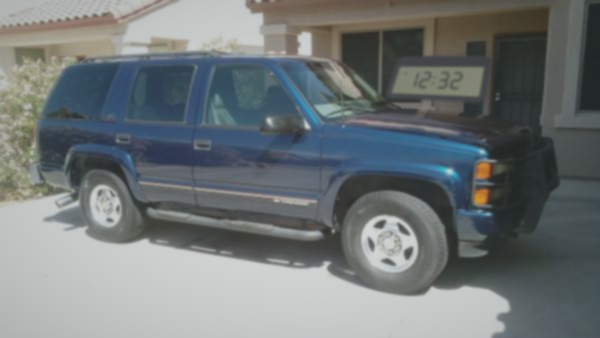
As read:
12,32
